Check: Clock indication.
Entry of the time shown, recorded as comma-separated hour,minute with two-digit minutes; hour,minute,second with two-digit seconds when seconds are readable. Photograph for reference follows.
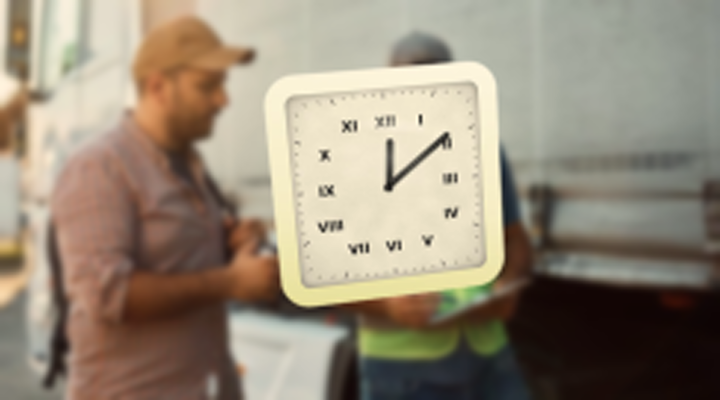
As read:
12,09
